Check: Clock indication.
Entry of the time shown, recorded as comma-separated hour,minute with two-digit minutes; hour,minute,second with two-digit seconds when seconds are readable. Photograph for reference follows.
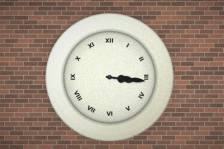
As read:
3,16
